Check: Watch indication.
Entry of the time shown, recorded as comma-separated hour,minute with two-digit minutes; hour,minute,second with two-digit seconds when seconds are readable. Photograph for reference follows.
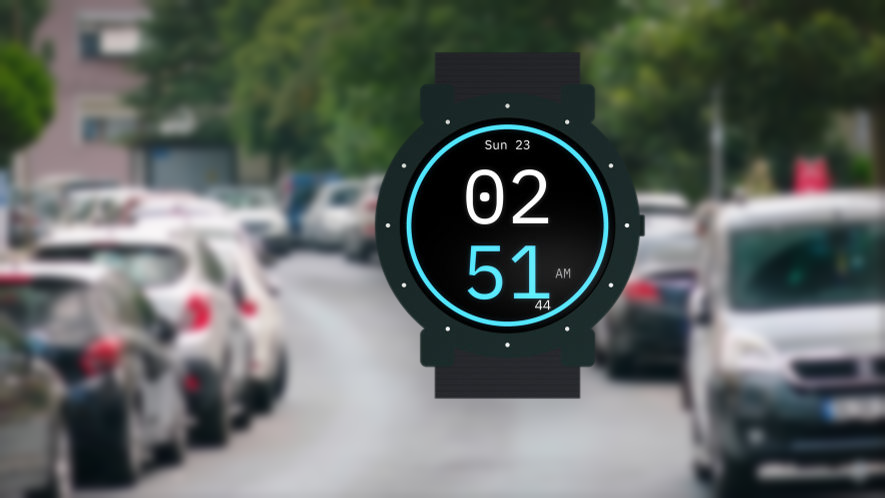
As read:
2,51,44
